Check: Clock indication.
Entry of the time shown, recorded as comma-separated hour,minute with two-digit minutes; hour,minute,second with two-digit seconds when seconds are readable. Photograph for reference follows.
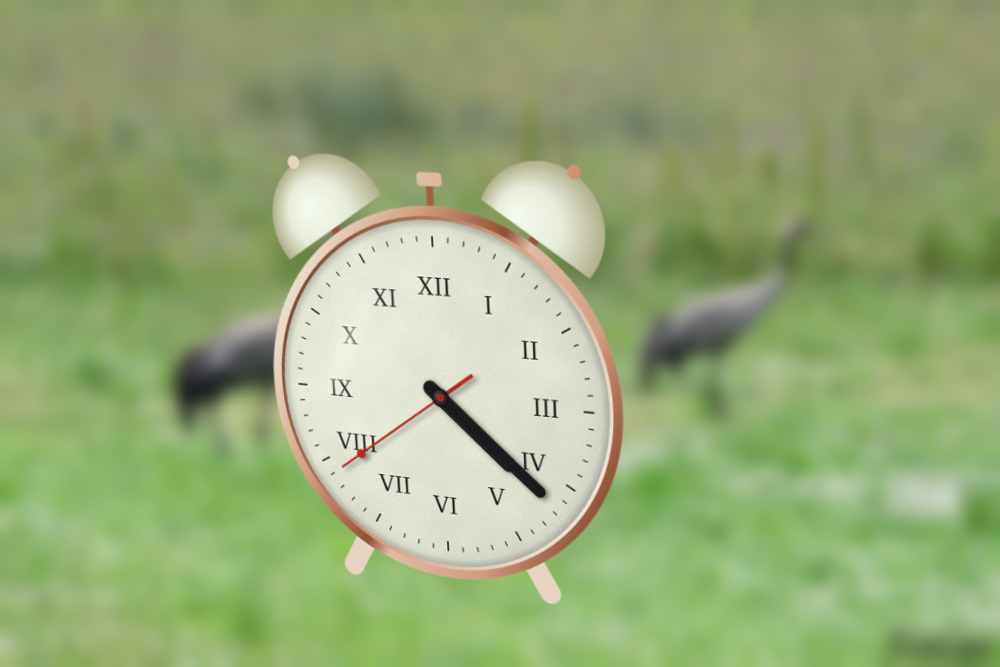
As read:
4,21,39
